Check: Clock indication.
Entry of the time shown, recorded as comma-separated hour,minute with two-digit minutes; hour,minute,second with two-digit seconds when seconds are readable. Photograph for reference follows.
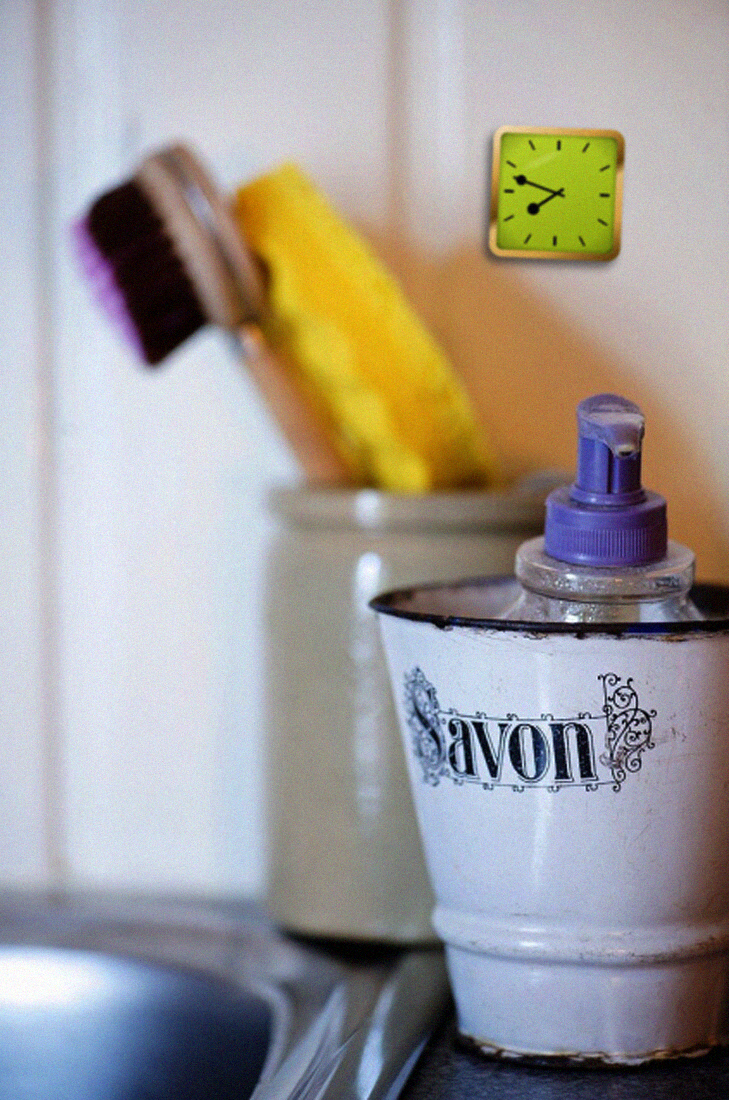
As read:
7,48
